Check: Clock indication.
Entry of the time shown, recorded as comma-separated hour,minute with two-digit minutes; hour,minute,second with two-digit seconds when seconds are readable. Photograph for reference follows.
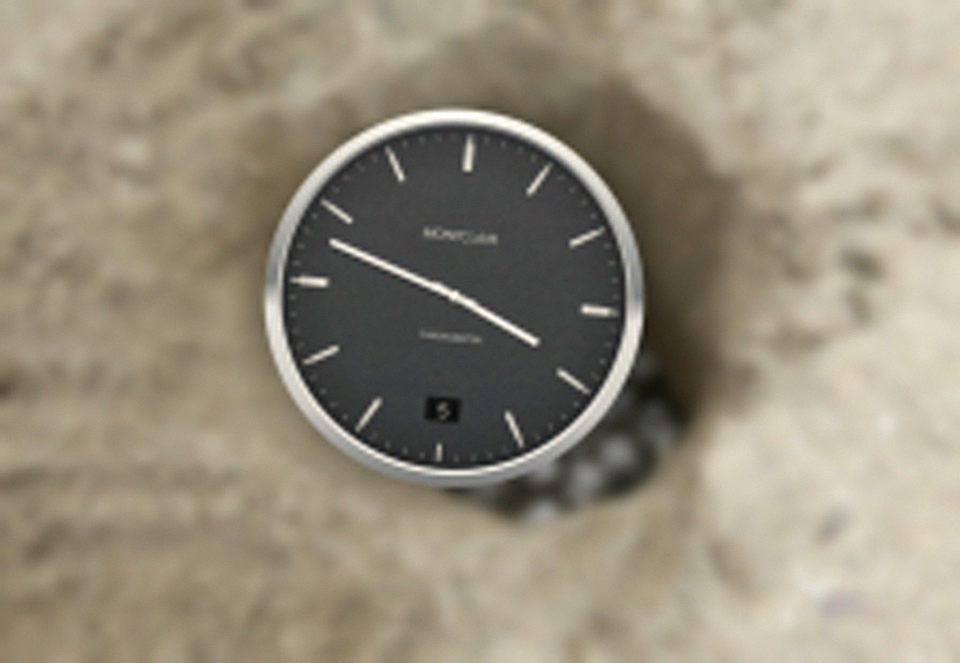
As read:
3,48
